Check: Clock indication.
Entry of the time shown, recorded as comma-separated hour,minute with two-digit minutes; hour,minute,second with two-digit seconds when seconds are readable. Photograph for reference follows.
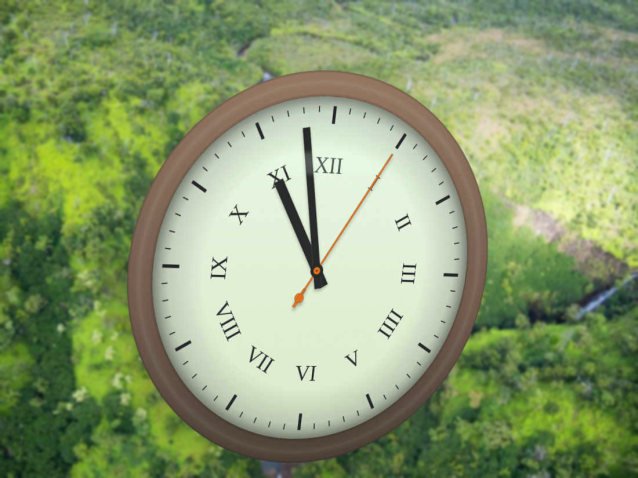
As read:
10,58,05
